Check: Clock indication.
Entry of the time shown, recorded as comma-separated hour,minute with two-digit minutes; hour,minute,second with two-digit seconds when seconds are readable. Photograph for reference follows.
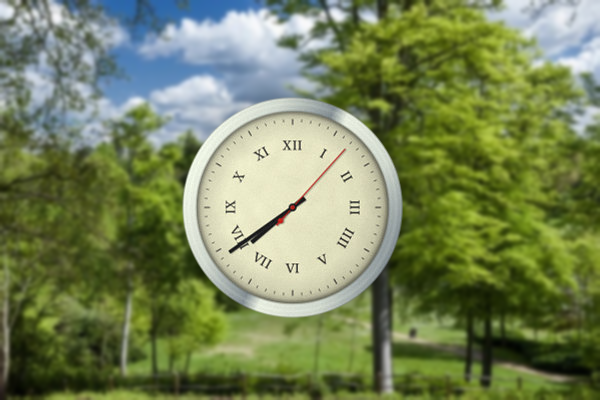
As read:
7,39,07
